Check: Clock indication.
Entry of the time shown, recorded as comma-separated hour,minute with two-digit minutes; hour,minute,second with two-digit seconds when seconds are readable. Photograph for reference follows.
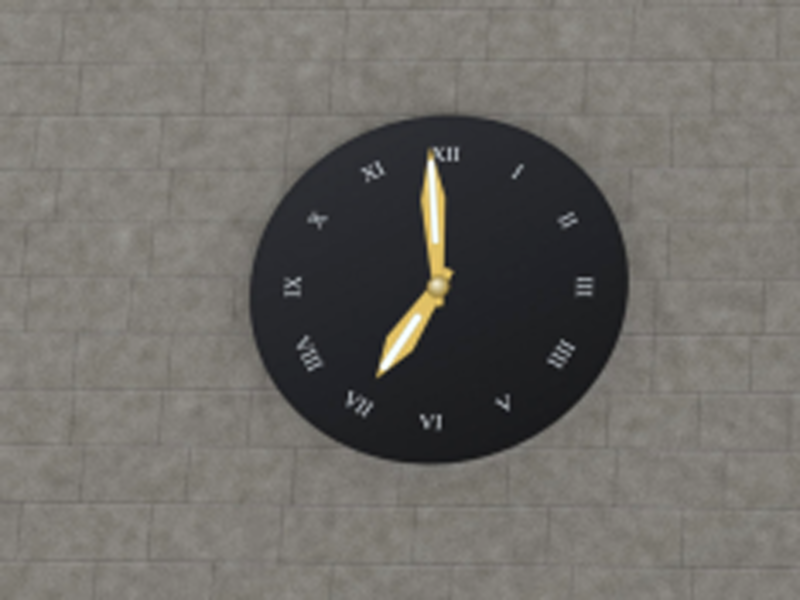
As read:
6,59
